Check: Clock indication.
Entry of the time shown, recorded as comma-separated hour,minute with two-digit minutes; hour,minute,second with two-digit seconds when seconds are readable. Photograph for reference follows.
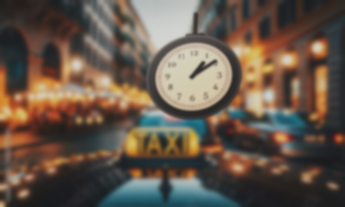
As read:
1,09
